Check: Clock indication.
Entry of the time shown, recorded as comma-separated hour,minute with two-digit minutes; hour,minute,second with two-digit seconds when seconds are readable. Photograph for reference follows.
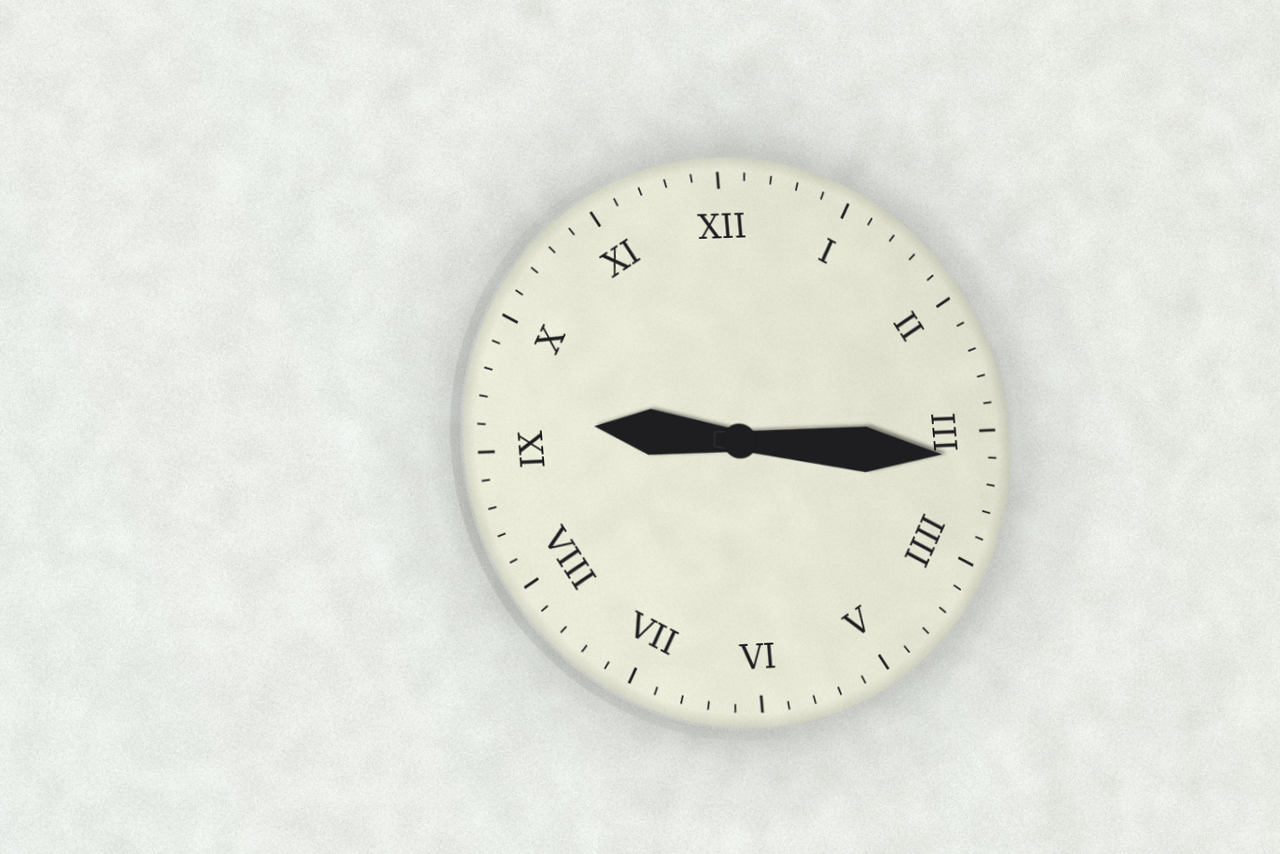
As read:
9,16
